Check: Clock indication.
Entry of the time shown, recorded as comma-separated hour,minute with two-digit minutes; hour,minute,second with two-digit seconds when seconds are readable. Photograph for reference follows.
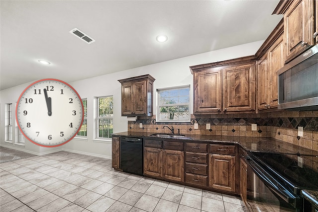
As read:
11,58
